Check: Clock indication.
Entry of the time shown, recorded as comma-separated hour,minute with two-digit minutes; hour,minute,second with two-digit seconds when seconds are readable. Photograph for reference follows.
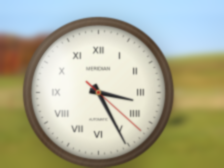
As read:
3,25,22
